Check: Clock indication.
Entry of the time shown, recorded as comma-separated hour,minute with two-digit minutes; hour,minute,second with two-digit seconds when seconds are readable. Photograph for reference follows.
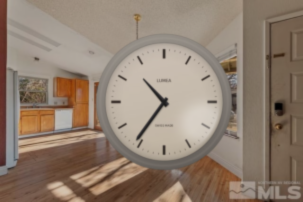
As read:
10,36
